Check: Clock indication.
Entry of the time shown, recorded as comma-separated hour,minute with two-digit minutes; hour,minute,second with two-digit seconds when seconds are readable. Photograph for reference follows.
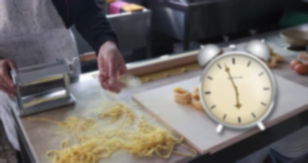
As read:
5,57
